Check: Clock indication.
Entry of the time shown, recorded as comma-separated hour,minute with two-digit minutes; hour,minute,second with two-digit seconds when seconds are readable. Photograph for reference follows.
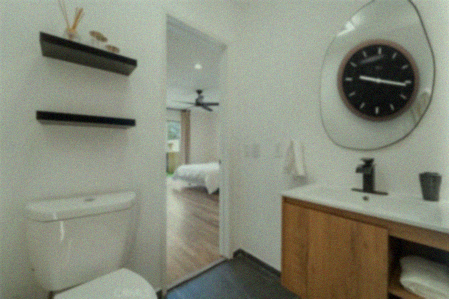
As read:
9,16
